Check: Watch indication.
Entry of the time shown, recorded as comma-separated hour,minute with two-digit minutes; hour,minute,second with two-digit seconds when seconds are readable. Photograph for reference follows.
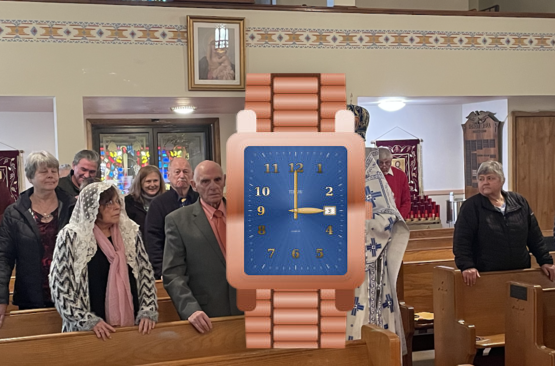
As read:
3,00
